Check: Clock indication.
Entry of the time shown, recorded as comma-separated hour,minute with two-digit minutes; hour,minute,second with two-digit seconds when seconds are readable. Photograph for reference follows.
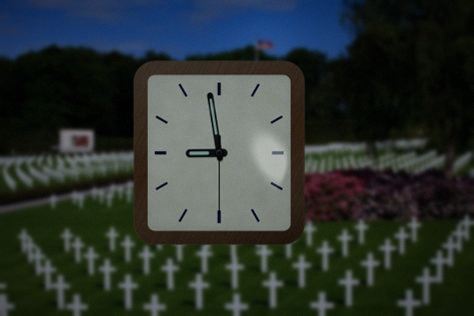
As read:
8,58,30
